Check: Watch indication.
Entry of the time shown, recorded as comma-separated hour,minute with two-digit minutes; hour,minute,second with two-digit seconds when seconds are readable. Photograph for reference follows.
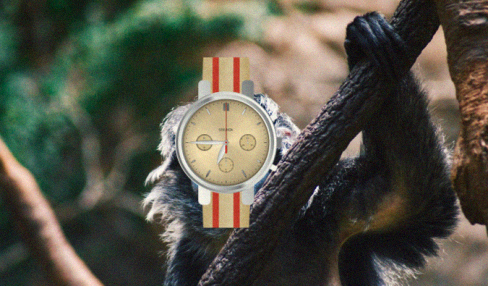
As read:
6,45
